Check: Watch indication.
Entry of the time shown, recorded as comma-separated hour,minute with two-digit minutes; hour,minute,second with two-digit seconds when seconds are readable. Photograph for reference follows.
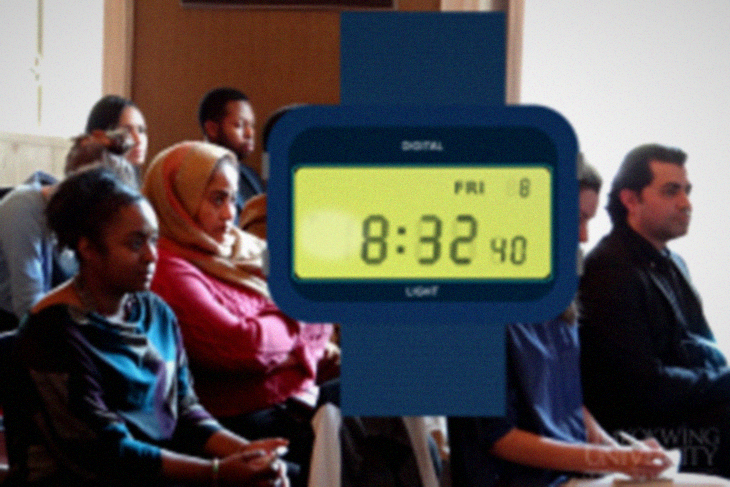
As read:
8,32,40
